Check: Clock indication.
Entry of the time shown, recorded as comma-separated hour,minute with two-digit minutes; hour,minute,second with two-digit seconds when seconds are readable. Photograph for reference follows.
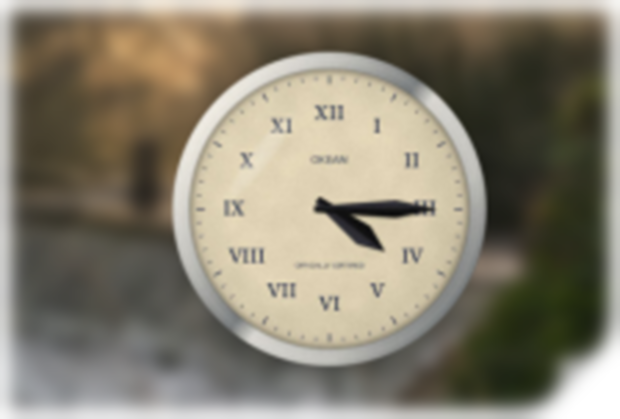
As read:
4,15
